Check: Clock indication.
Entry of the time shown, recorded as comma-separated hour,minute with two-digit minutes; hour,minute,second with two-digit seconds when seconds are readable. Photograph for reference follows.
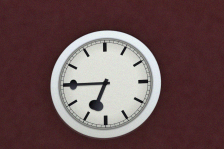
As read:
6,45
